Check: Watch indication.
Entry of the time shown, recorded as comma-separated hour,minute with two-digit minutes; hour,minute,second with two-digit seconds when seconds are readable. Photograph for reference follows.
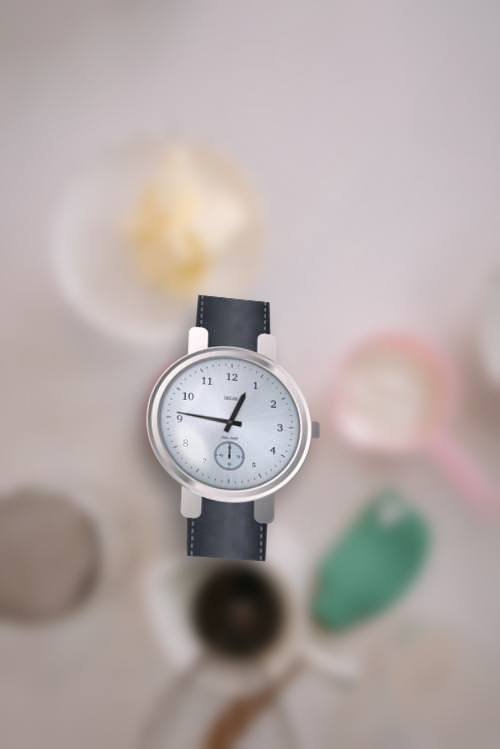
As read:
12,46
